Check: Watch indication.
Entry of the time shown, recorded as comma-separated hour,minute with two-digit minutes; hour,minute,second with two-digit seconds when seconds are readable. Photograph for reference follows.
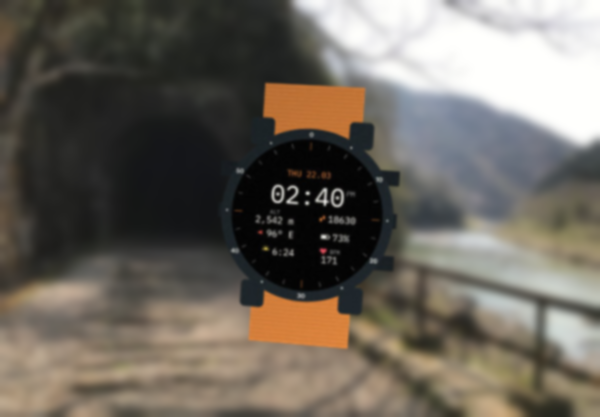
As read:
2,40
